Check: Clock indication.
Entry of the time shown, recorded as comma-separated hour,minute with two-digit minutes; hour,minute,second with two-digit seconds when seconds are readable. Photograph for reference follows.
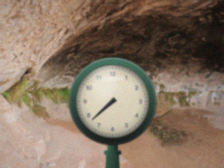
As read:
7,38
